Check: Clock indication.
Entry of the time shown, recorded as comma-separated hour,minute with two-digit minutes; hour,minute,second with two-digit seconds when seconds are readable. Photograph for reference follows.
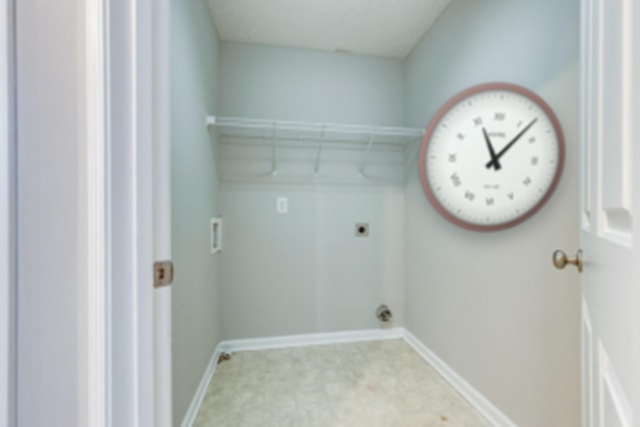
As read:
11,07
